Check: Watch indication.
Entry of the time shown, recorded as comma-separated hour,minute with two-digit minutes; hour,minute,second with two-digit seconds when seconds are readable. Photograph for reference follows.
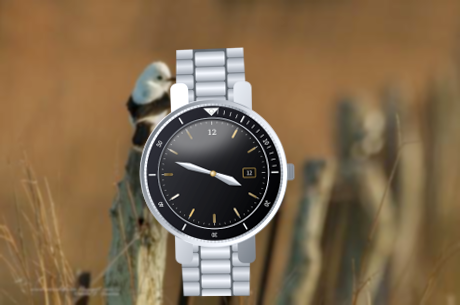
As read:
3,48
